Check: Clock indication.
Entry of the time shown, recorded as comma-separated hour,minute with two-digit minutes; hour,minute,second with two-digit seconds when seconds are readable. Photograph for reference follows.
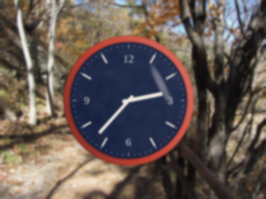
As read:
2,37
